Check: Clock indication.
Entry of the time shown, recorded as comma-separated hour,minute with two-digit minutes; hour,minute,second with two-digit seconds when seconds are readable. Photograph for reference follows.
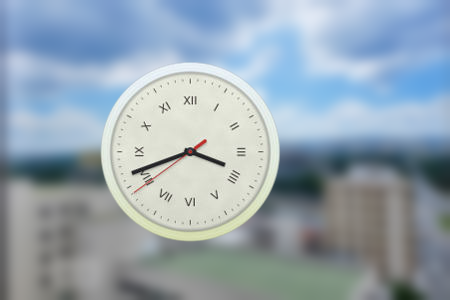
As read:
3,41,39
